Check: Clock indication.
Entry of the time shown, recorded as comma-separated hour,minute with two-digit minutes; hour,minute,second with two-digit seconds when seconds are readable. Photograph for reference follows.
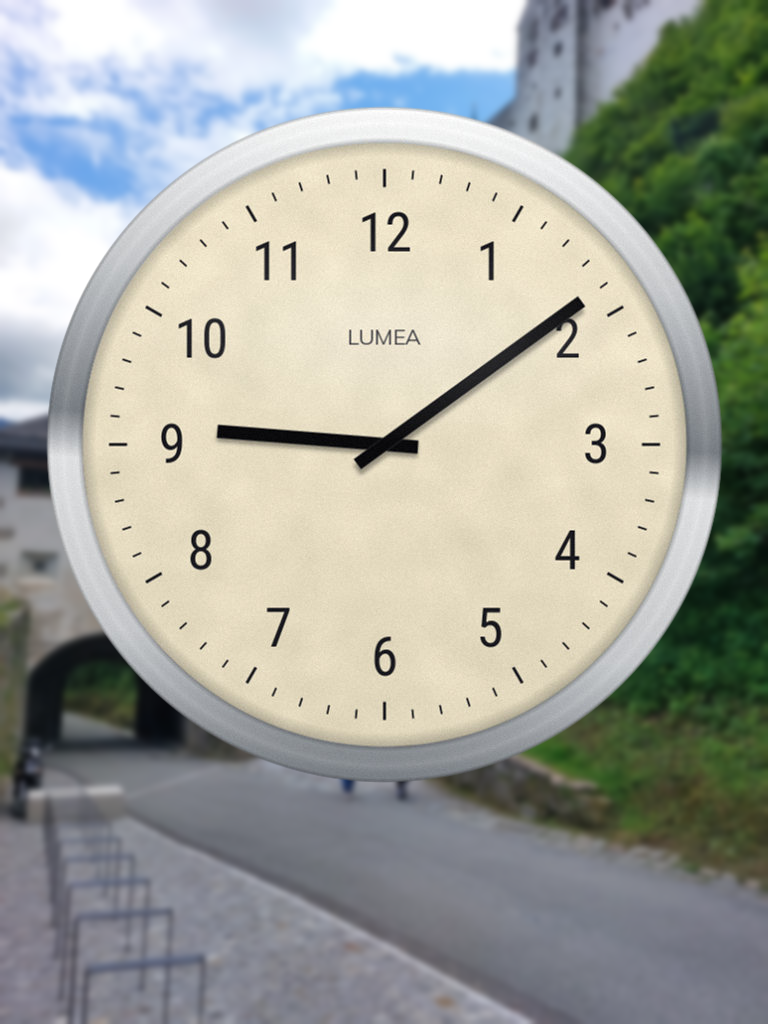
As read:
9,09
